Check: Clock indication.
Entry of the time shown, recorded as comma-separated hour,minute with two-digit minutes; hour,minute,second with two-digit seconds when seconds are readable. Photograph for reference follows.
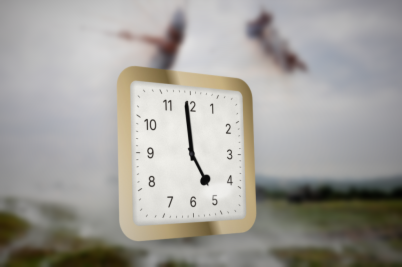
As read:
4,59
